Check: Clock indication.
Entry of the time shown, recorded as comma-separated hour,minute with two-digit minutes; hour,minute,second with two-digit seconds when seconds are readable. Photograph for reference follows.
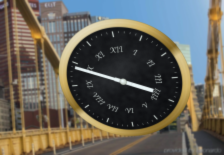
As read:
3,49
